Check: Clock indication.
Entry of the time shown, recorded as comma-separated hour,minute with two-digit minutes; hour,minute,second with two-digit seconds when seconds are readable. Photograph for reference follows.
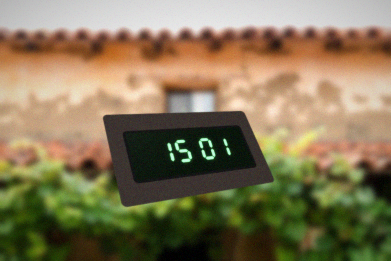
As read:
15,01
